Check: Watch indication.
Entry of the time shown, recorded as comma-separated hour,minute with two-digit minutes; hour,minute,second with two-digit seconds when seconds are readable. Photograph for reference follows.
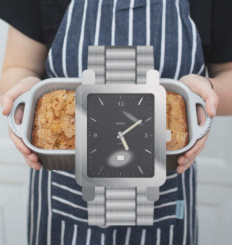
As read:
5,09
